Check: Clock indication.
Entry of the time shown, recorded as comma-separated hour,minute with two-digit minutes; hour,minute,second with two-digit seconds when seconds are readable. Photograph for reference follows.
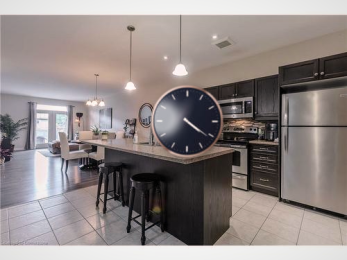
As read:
4,21
